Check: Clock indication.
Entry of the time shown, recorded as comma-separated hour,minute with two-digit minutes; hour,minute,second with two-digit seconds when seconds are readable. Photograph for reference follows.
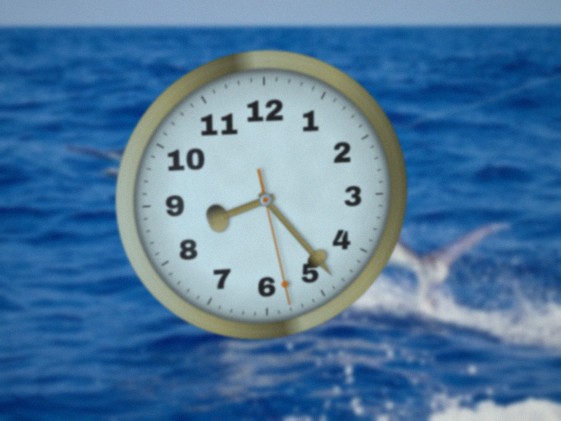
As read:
8,23,28
